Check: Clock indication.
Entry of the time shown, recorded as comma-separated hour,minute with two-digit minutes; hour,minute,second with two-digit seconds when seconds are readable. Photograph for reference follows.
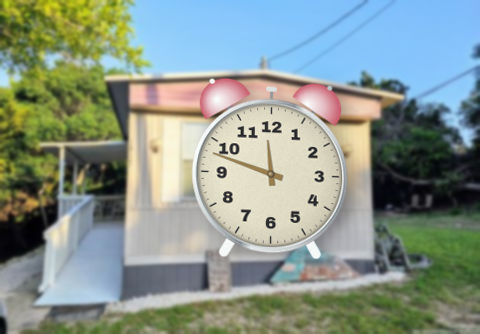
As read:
11,48
